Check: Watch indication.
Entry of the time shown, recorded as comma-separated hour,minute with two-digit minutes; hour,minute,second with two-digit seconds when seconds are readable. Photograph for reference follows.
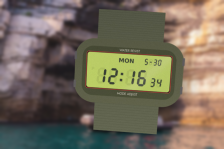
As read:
12,16,34
